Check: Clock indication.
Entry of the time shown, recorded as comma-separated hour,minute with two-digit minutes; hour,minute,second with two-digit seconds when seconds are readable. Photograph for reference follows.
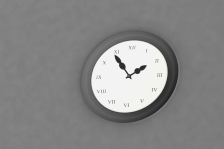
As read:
1,54
